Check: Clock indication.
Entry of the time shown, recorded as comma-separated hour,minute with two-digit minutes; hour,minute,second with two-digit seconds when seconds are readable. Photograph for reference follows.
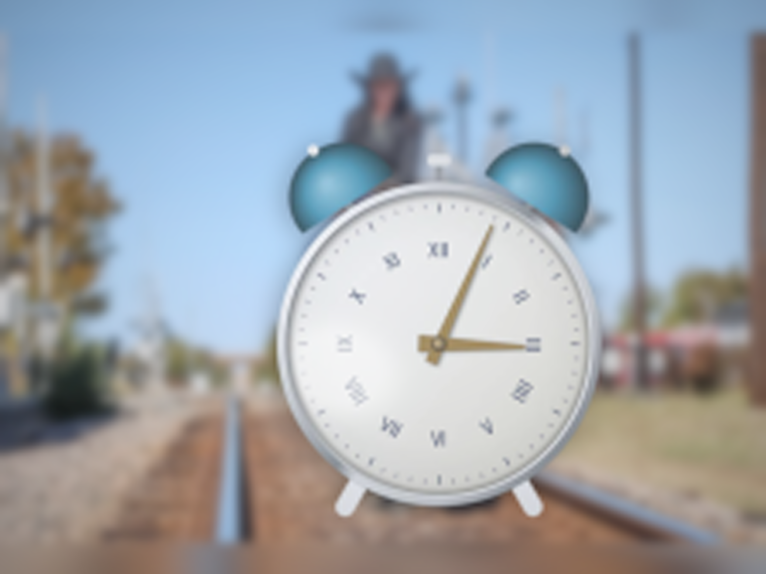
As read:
3,04
